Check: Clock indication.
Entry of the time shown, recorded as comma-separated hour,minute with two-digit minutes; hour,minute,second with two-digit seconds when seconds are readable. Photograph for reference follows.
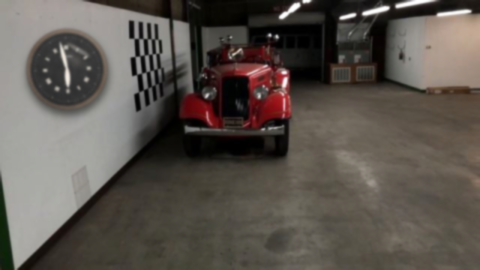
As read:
5,58
